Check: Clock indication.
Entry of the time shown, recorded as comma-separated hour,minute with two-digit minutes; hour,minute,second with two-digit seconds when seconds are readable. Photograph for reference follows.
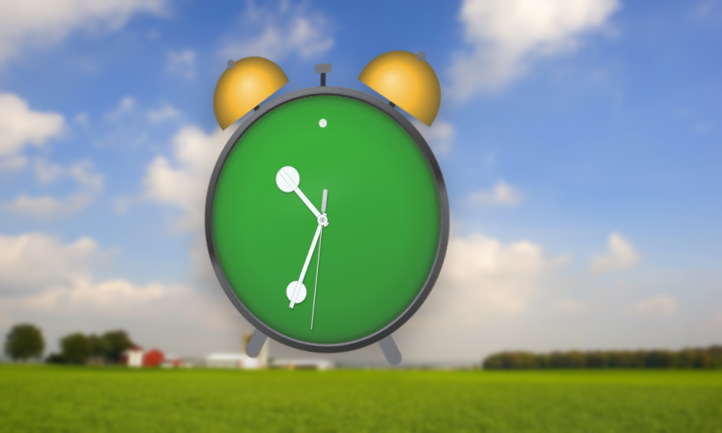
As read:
10,33,31
